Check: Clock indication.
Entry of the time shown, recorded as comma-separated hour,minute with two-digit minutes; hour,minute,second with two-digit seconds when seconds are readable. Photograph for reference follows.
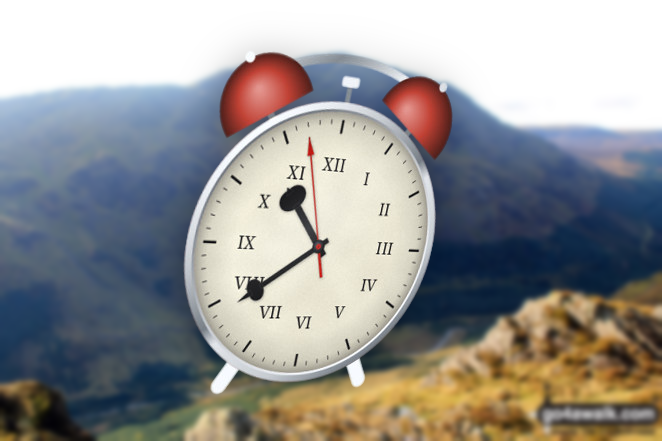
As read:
10,38,57
